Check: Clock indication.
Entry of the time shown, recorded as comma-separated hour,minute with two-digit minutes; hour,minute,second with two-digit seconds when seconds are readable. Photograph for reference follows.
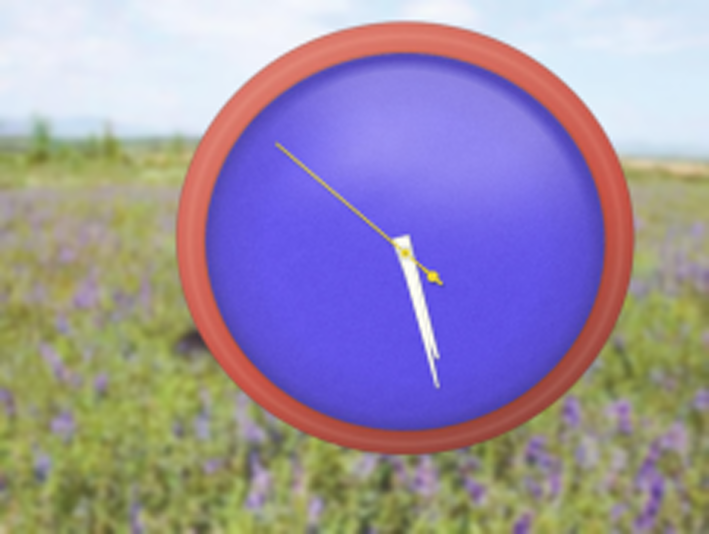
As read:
5,27,52
